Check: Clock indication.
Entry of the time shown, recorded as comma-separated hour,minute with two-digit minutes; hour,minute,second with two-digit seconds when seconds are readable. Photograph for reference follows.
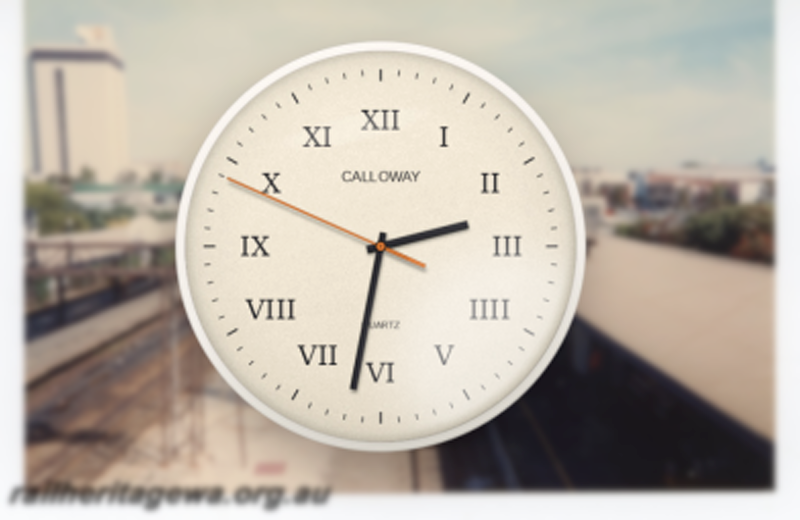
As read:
2,31,49
